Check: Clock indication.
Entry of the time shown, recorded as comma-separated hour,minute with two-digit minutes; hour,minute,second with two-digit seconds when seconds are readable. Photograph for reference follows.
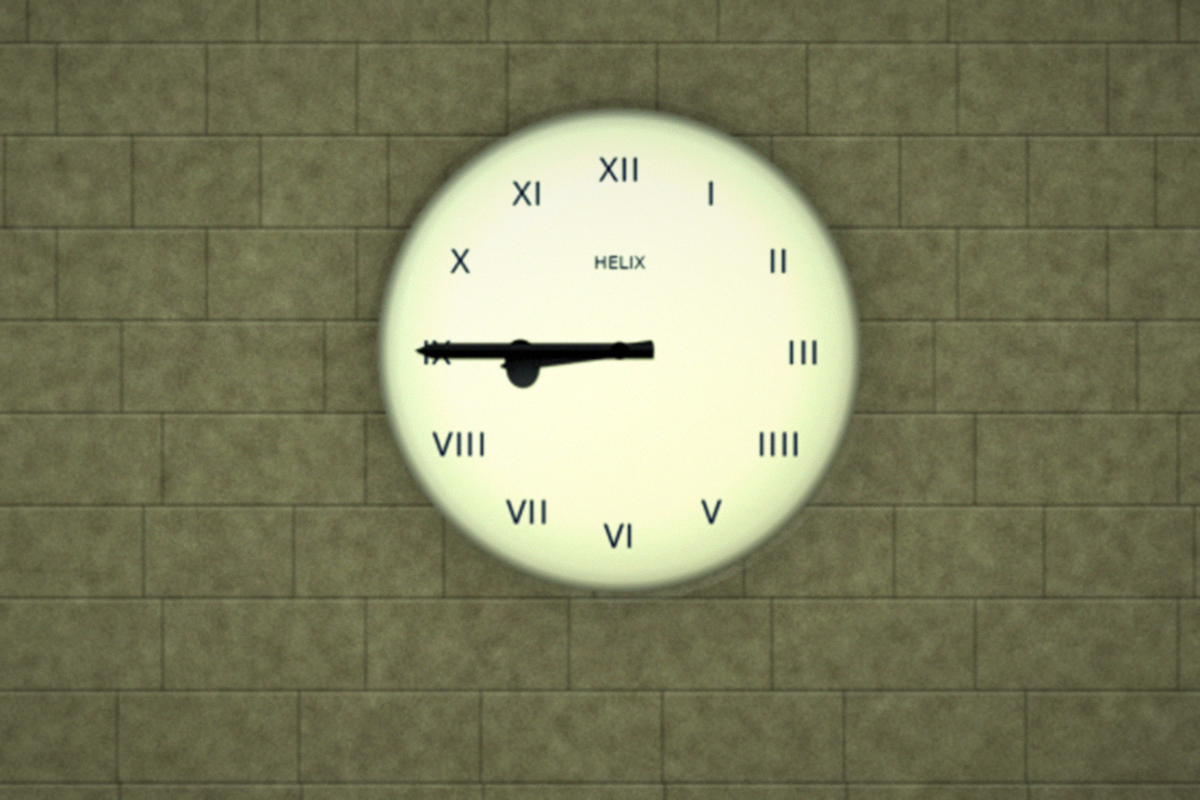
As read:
8,45
